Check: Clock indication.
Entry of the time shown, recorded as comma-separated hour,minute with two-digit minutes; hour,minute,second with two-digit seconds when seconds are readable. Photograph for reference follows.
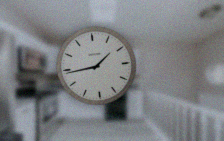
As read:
1,44
